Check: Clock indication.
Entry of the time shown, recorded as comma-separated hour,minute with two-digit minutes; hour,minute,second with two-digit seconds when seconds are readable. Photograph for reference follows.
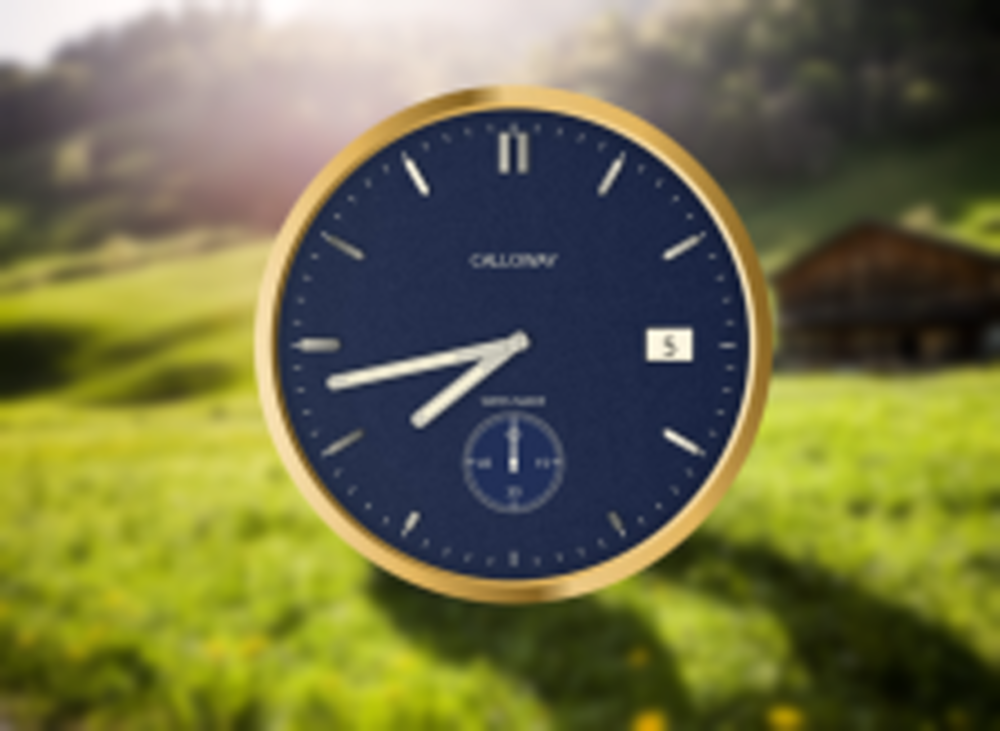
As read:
7,43
